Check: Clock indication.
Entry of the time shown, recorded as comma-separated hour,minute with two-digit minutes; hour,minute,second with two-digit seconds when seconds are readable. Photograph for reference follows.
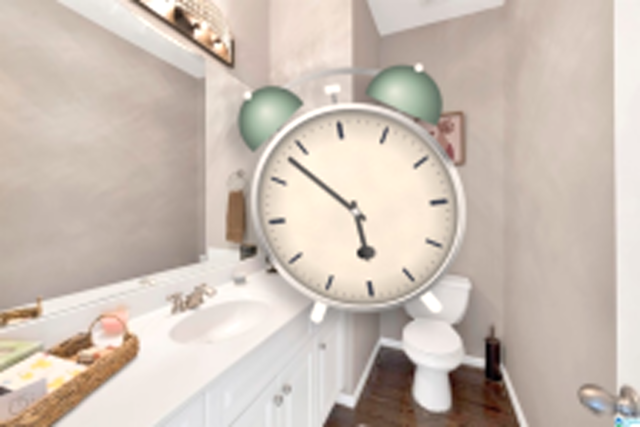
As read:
5,53
